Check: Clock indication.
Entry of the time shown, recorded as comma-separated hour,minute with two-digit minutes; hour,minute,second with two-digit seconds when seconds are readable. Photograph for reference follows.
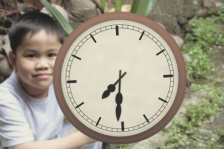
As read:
7,31
